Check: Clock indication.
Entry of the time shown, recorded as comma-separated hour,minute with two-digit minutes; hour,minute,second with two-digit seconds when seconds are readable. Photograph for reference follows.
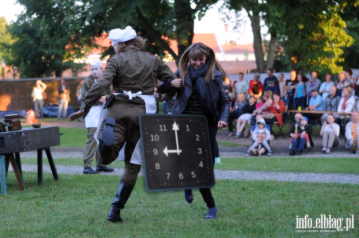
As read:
9,00
